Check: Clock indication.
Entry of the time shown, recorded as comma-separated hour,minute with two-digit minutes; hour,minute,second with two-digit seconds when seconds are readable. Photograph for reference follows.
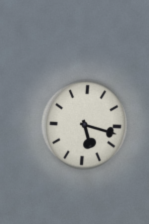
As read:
5,17
